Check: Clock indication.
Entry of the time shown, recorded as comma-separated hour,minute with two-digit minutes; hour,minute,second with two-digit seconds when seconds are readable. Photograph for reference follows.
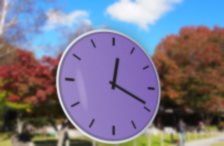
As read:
12,19
